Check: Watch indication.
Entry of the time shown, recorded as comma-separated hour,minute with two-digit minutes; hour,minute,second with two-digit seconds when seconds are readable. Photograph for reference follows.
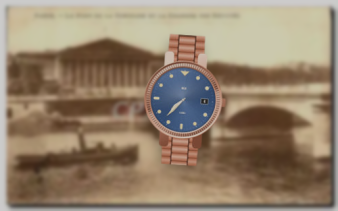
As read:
7,37
